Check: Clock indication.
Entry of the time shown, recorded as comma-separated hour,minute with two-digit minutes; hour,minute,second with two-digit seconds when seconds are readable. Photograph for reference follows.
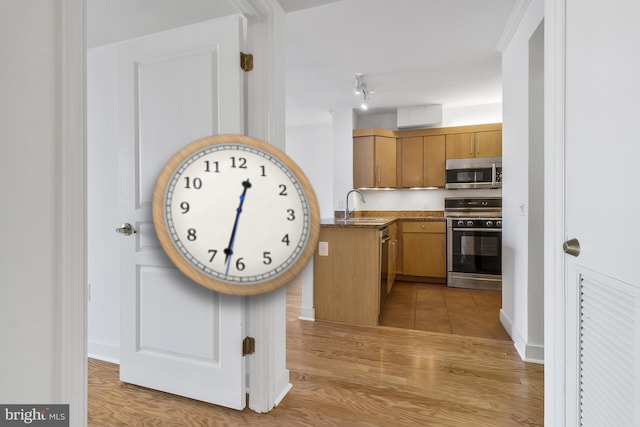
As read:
12,32,32
